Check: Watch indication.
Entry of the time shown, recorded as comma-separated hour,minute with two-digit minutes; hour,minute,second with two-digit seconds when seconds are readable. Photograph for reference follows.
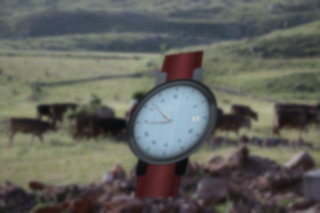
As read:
8,52
